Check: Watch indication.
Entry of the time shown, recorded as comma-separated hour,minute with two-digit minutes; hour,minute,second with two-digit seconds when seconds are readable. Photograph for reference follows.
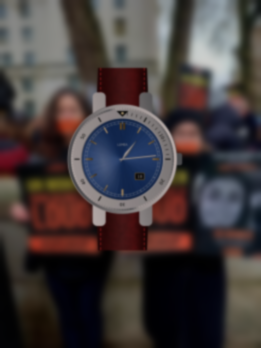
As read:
1,14
